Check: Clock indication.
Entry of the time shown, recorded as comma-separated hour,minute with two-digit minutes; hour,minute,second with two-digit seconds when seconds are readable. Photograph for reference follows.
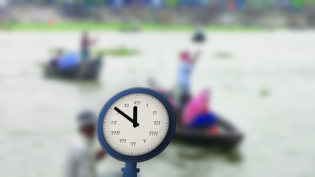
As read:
11,51
